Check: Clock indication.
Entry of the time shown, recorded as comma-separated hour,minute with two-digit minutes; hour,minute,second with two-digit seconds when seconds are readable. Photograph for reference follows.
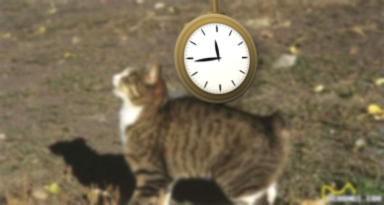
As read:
11,44
